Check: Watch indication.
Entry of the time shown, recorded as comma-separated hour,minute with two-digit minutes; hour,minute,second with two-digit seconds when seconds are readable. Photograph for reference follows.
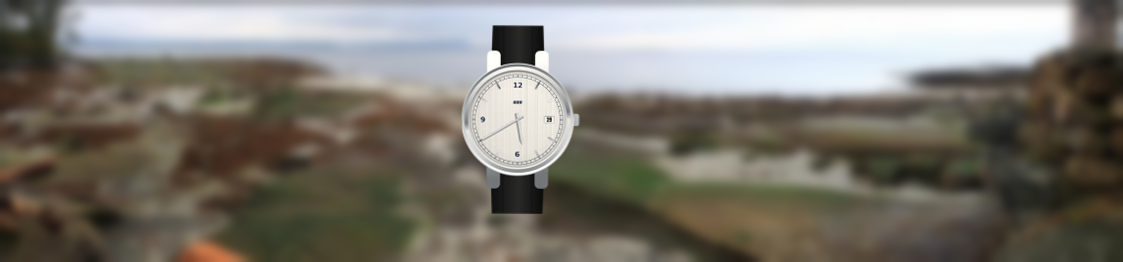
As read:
5,40
